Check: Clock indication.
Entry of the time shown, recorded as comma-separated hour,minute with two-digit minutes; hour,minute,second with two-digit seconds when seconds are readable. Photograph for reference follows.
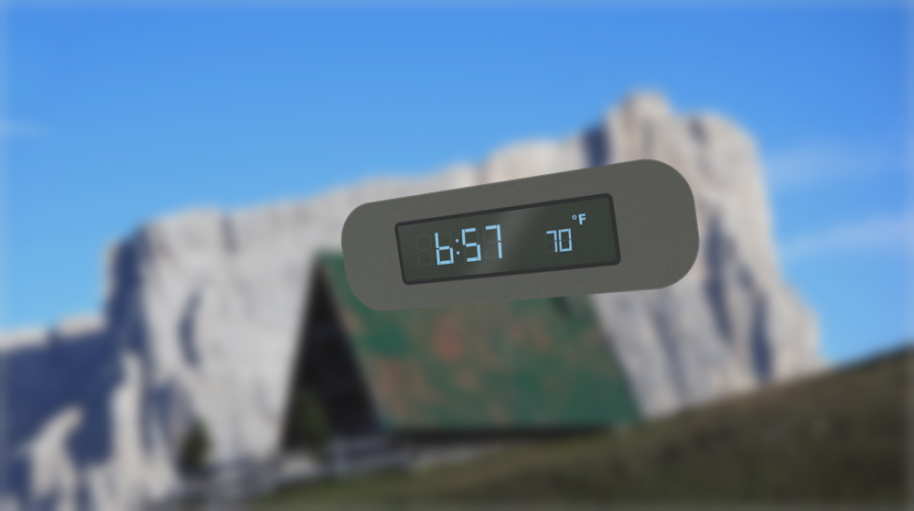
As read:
6,57
